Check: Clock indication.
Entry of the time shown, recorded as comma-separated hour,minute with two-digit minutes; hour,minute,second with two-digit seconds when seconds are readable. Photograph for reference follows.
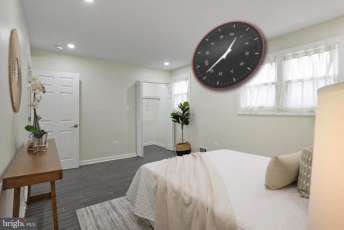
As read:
12,36
